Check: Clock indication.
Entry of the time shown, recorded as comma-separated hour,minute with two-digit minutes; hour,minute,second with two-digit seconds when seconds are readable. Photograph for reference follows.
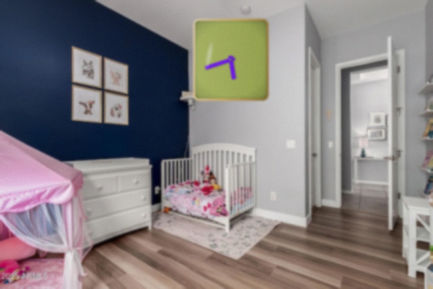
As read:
5,42
